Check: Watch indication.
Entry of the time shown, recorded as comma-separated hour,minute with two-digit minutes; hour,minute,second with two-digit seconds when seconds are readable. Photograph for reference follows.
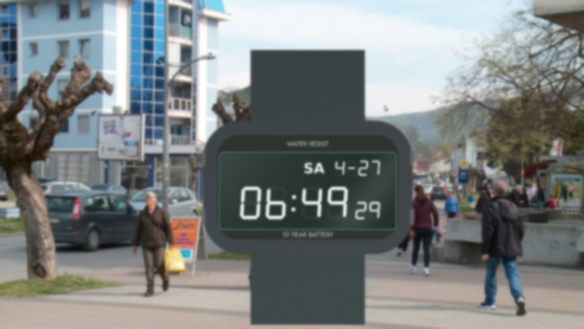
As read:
6,49,29
